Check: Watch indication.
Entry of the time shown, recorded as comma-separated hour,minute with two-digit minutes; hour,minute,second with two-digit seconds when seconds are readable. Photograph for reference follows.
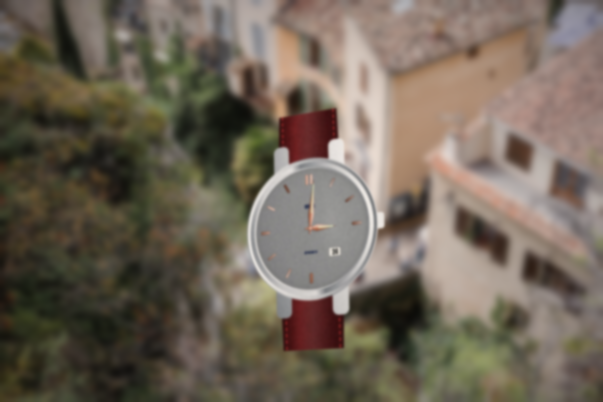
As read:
3,01
